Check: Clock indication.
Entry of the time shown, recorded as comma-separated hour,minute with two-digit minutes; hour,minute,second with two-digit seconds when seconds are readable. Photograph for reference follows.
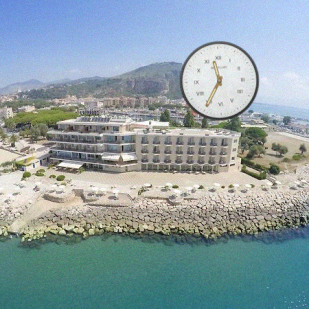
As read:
11,35
